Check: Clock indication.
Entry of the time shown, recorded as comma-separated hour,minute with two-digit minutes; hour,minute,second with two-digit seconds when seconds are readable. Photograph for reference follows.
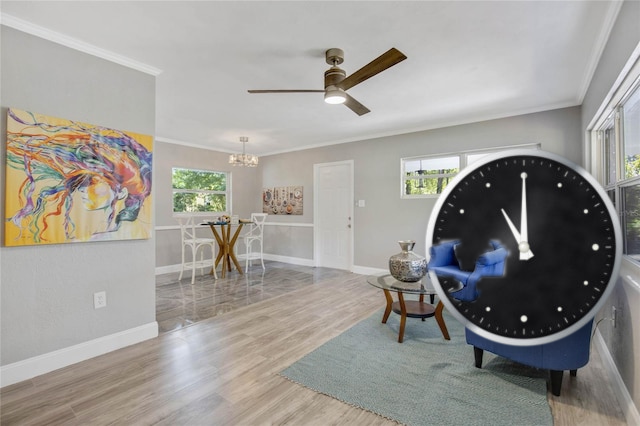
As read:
11,00
